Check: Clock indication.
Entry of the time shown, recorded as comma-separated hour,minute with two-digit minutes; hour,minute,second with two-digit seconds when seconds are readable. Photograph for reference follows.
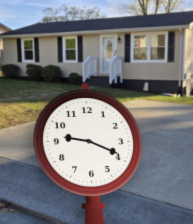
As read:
9,19
